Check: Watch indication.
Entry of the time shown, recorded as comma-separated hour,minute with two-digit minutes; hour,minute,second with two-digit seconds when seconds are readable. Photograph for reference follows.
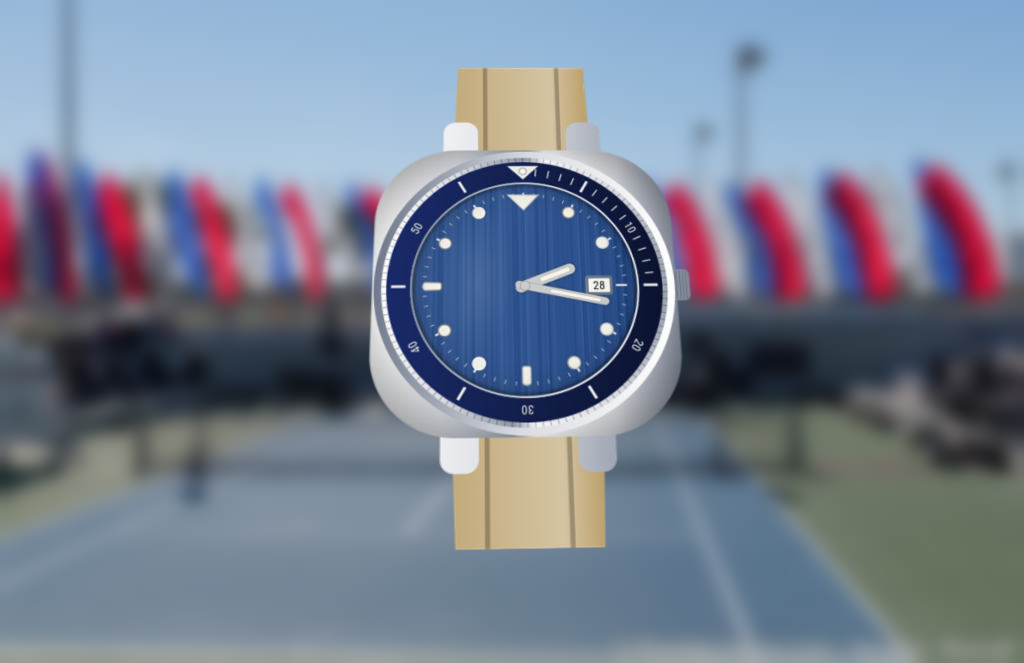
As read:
2,17
